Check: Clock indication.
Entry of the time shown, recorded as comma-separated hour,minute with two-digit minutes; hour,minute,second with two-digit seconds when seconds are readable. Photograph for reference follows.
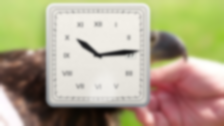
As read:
10,14
